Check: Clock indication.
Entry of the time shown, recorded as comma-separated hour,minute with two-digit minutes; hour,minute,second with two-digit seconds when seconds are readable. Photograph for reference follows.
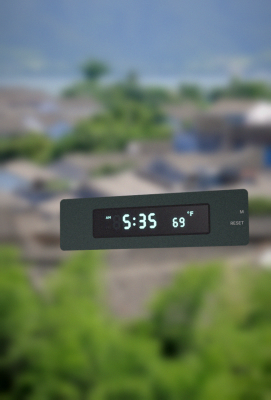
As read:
5,35
